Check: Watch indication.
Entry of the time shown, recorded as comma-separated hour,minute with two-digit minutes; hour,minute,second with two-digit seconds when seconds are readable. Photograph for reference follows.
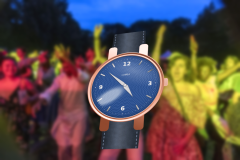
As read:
4,52
